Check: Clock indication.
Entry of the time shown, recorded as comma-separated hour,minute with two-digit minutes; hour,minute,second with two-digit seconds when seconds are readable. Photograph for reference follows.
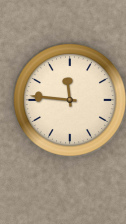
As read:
11,46
